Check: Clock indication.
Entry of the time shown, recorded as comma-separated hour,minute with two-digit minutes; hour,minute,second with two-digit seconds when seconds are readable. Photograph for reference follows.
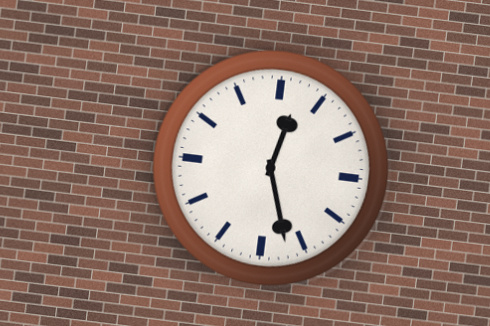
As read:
12,27
